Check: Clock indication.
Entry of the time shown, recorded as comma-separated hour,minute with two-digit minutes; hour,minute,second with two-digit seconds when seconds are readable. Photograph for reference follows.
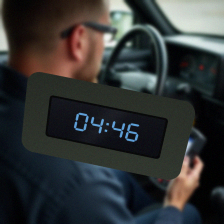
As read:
4,46
